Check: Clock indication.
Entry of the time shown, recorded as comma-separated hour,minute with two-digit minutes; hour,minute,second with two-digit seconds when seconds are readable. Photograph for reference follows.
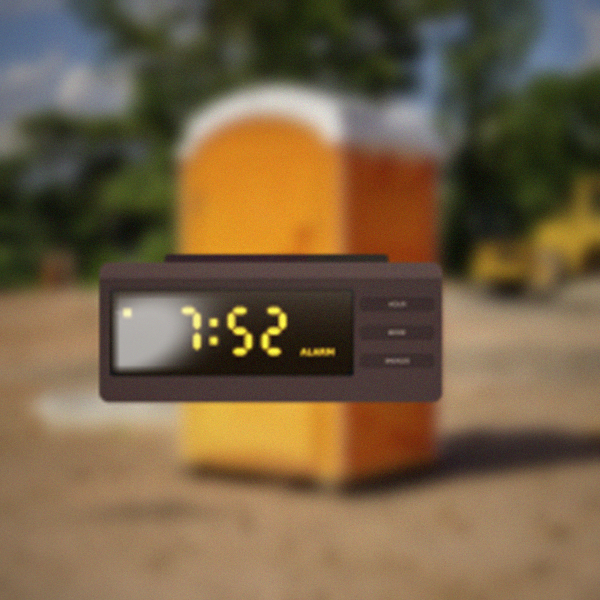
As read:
7,52
